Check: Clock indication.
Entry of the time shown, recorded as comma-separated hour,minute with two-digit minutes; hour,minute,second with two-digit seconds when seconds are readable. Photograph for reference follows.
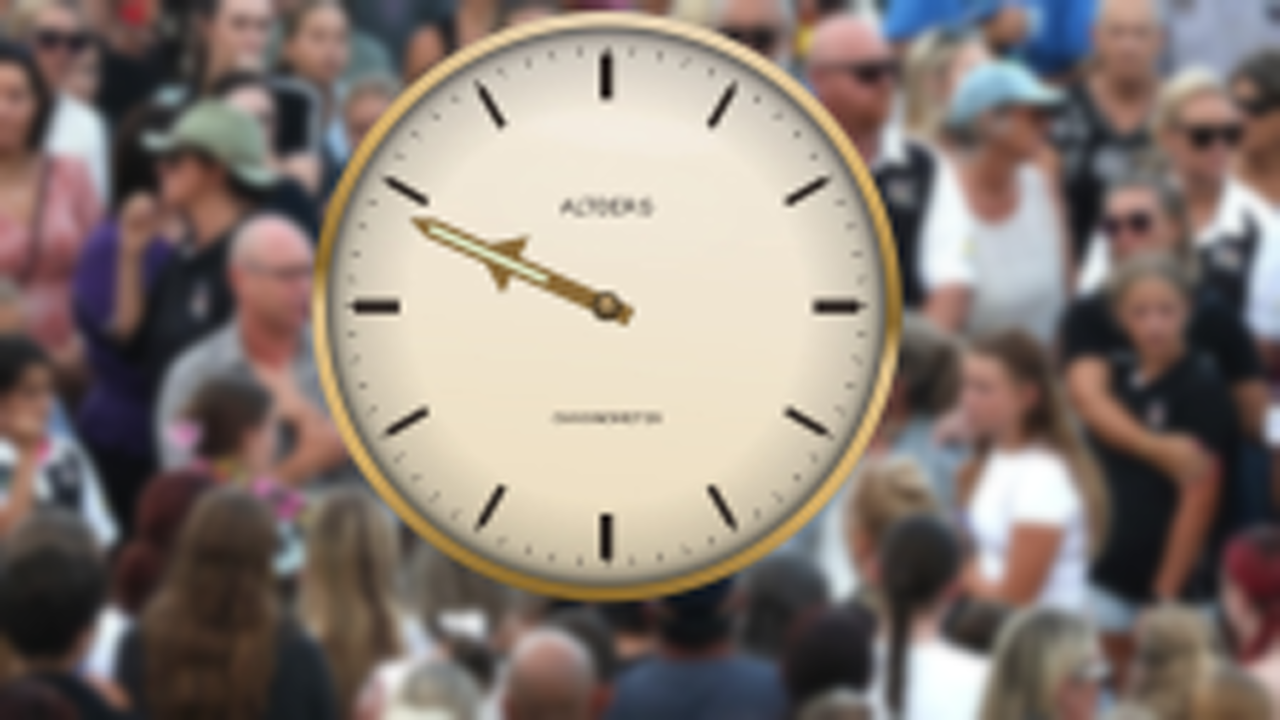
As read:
9,49
